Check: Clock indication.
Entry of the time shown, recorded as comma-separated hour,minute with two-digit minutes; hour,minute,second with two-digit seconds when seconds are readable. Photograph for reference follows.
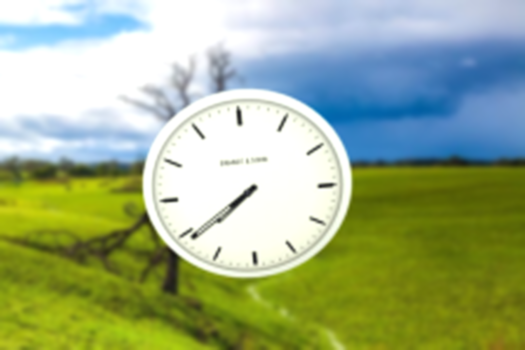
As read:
7,39
